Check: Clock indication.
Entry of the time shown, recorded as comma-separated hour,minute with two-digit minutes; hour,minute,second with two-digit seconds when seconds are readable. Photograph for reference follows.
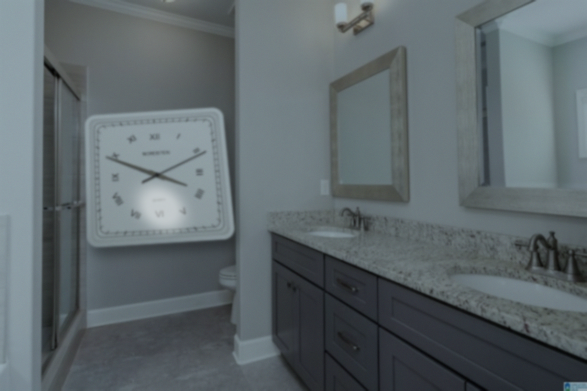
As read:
3,49,11
